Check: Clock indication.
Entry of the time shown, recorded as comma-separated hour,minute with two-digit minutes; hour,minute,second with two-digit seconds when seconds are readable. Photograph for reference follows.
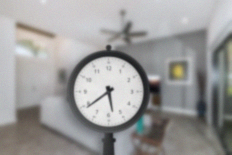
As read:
5,39
